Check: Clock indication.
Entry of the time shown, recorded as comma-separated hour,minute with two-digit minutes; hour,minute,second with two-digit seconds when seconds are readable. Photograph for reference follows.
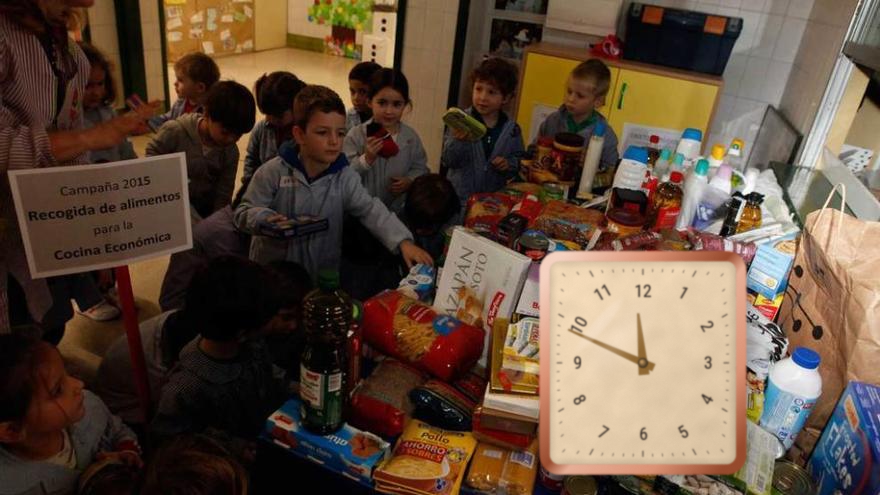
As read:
11,49
